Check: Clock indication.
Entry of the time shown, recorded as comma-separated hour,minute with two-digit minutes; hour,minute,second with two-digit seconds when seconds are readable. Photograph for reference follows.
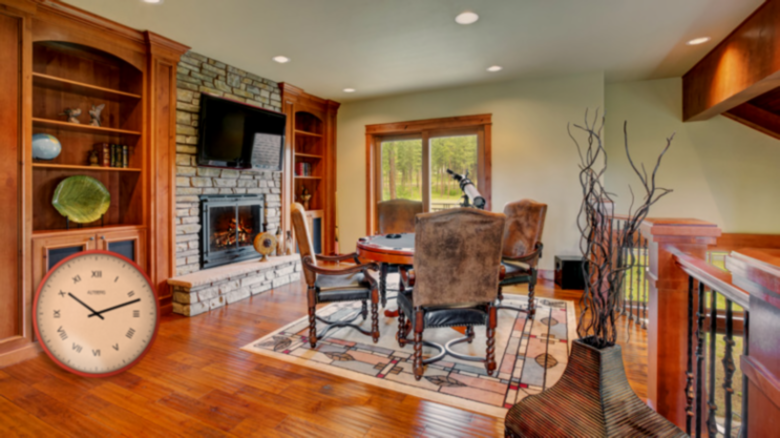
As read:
10,12
